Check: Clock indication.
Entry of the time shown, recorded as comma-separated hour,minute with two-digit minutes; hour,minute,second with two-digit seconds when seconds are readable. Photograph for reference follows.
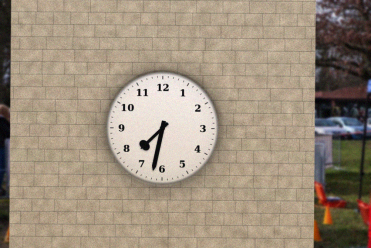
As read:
7,32
